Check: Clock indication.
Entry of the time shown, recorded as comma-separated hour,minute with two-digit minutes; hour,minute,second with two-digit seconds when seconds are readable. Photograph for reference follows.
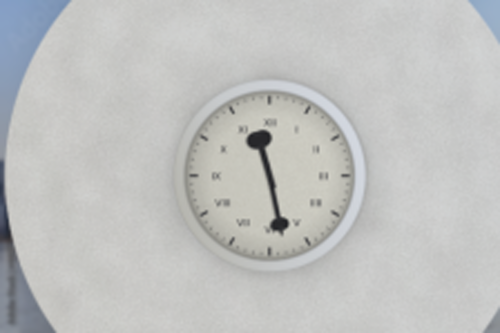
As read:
11,28
